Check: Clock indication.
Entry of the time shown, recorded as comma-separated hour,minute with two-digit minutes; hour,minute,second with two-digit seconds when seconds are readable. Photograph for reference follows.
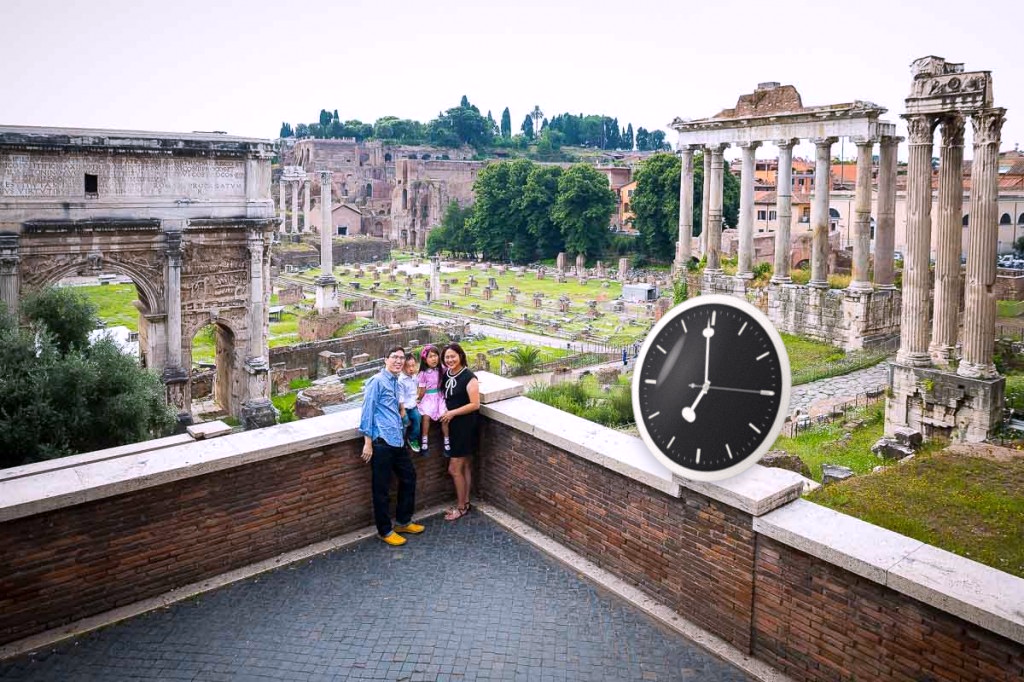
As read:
6,59,15
